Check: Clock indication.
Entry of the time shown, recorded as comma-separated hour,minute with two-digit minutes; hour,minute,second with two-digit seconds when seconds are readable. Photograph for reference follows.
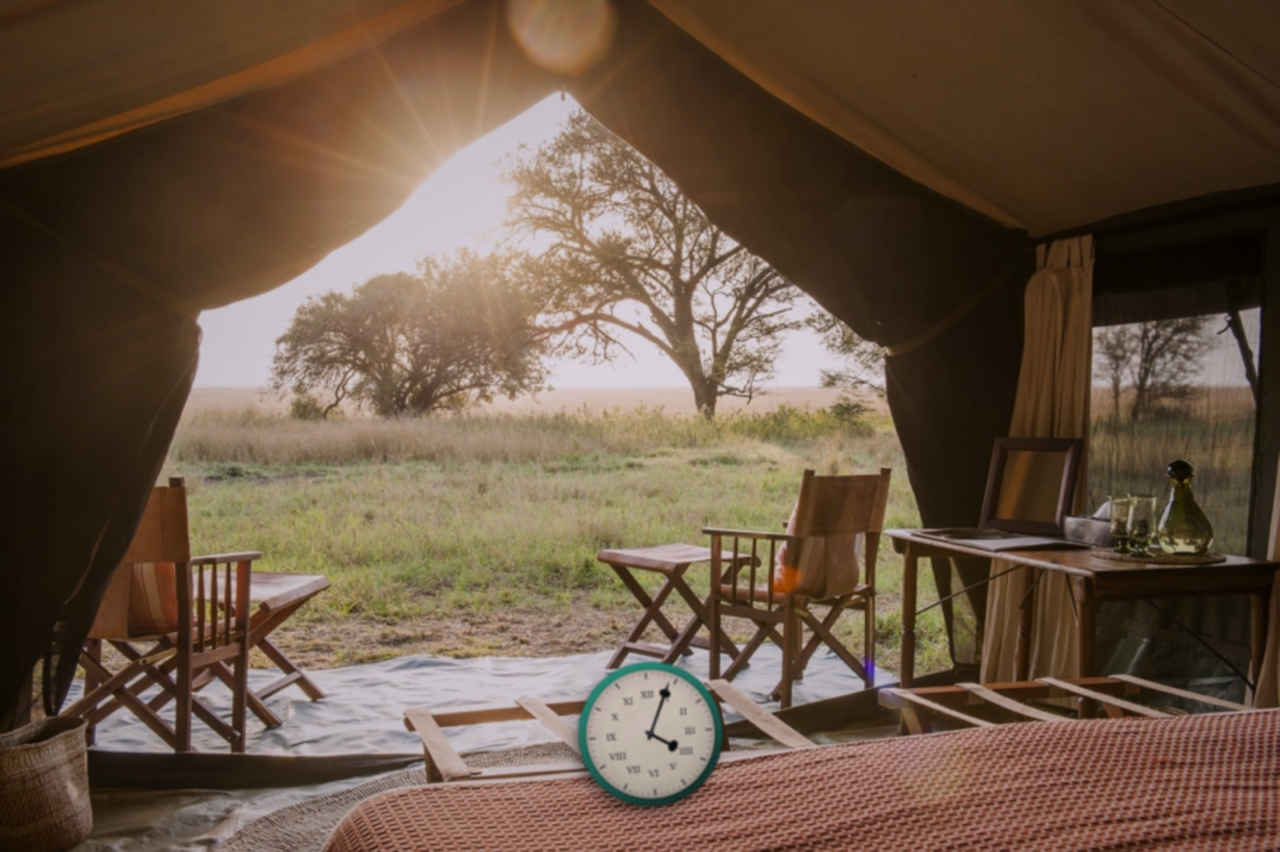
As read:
4,04
